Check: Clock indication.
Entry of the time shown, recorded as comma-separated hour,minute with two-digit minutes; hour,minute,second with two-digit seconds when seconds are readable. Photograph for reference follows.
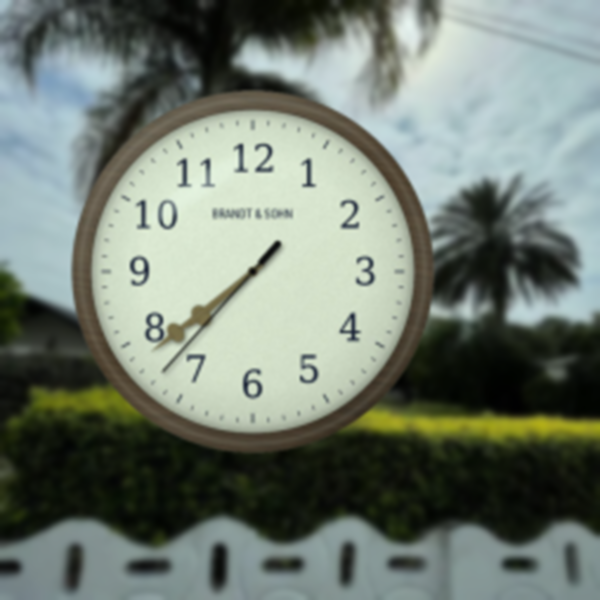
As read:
7,38,37
